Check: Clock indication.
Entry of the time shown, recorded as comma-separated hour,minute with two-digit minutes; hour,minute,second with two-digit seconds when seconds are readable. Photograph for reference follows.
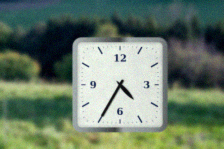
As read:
4,35
